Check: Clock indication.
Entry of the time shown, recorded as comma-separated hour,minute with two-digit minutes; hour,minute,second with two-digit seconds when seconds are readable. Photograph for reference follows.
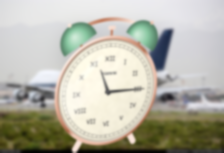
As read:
11,15
